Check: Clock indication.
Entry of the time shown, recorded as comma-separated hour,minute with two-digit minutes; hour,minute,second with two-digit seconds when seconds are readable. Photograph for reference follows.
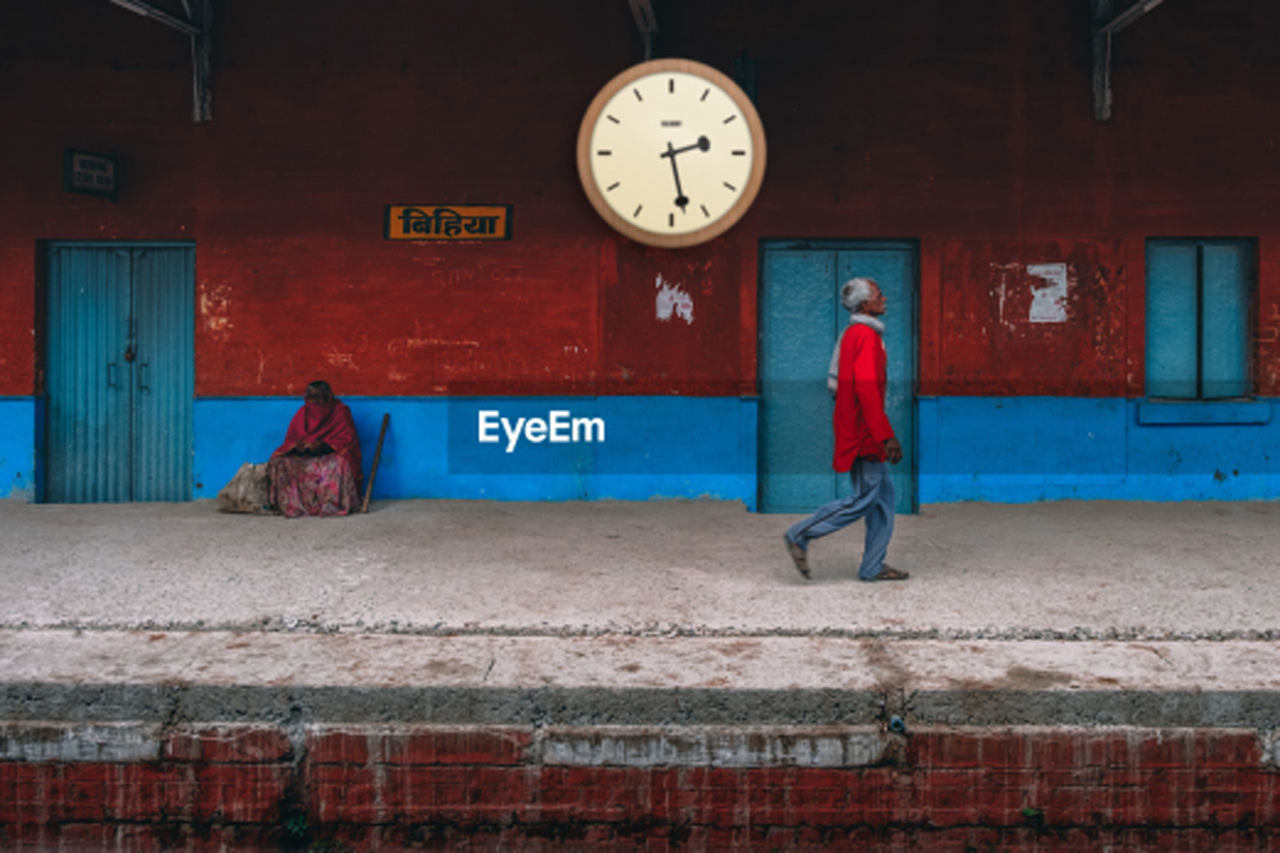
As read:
2,28
